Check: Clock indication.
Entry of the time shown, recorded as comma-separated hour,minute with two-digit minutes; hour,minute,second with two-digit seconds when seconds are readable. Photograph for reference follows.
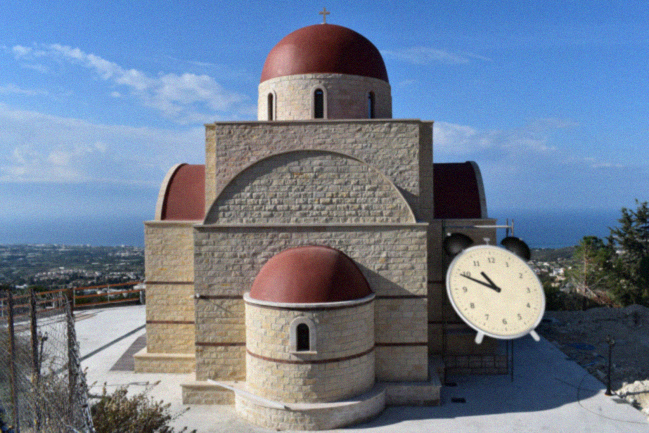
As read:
10,49
